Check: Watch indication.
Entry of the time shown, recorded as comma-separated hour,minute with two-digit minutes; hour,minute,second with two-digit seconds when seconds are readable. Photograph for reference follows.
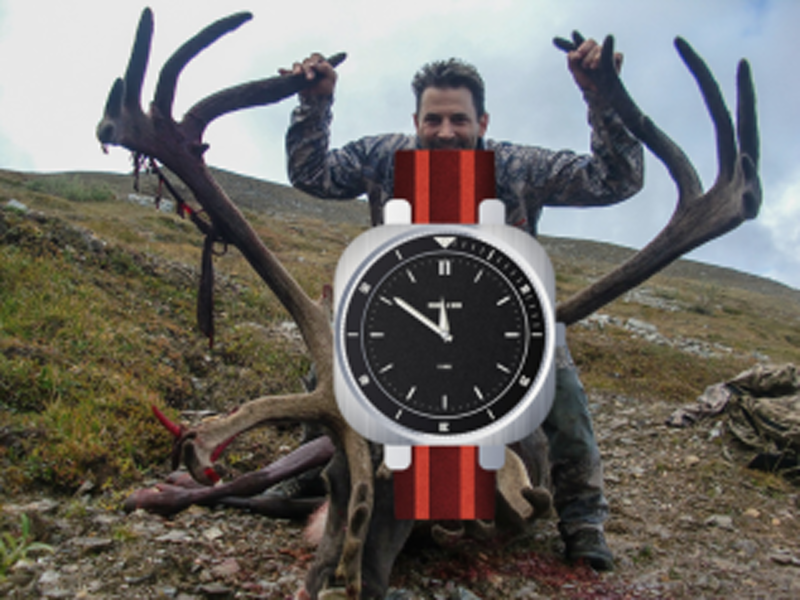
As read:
11,51
